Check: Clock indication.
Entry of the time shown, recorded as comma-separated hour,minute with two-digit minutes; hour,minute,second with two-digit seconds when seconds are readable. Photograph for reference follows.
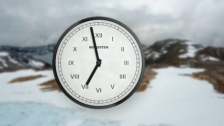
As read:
6,58
